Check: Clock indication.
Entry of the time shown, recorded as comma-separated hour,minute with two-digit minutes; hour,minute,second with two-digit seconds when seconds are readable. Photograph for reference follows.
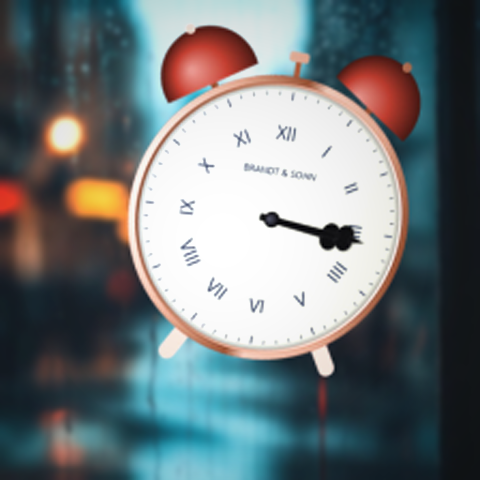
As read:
3,16
